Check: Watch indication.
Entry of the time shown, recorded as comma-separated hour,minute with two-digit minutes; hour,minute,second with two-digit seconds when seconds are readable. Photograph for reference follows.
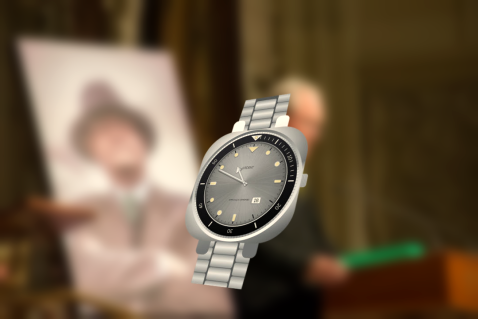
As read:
10,49
